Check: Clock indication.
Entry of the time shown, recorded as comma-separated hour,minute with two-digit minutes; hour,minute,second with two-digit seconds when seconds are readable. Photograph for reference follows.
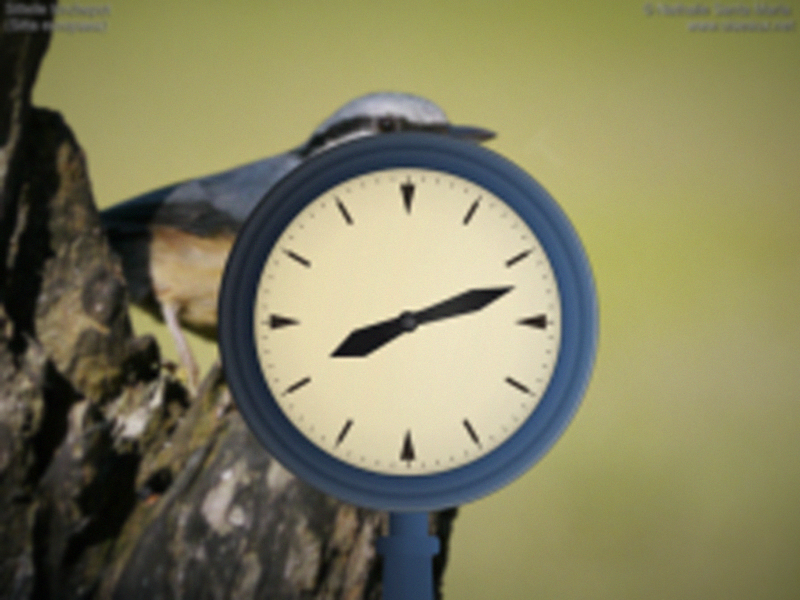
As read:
8,12
